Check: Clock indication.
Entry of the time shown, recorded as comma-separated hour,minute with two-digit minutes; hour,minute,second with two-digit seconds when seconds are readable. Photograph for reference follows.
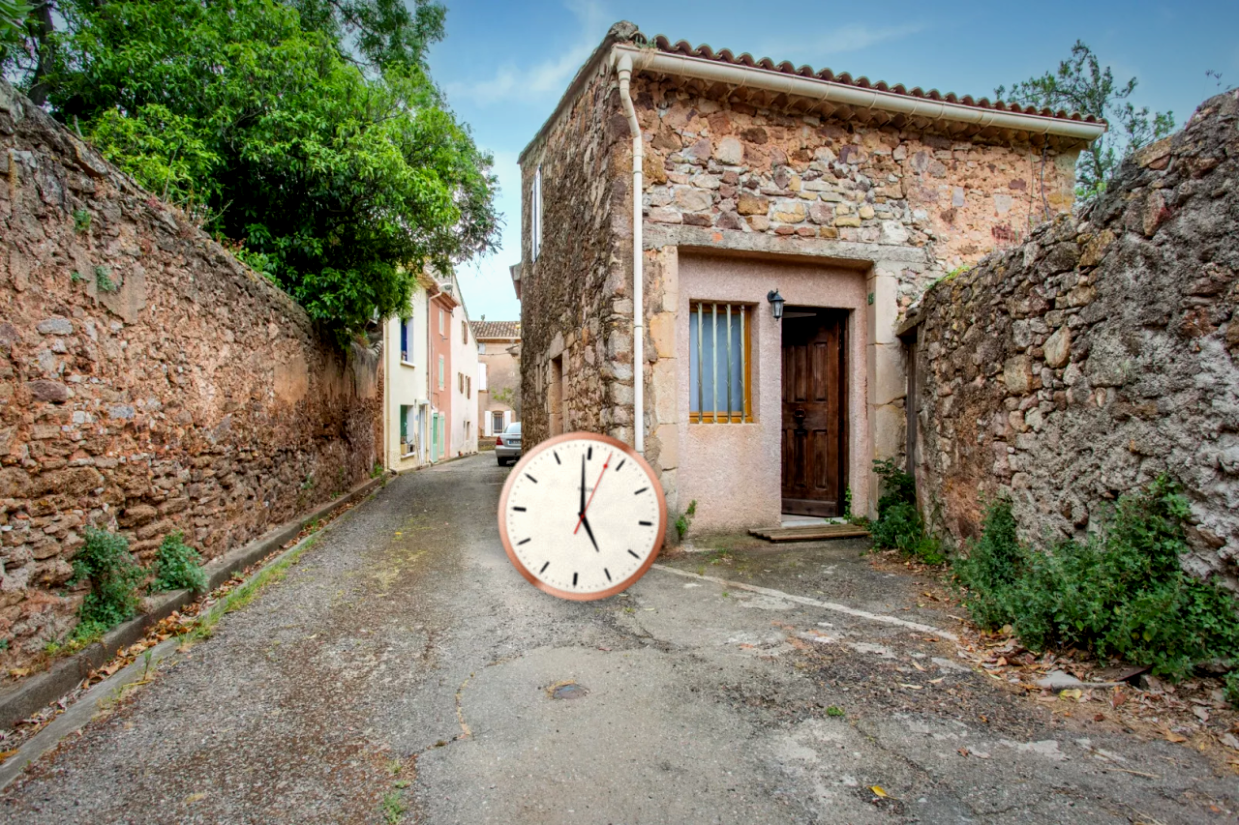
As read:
4,59,03
